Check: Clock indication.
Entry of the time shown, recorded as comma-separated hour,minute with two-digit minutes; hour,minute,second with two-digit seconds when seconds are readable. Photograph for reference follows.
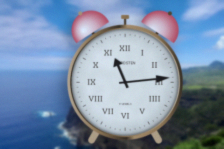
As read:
11,14
